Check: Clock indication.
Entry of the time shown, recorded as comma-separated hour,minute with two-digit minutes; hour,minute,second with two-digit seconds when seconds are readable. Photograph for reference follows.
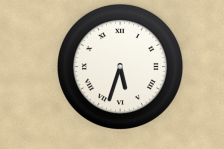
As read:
5,33
